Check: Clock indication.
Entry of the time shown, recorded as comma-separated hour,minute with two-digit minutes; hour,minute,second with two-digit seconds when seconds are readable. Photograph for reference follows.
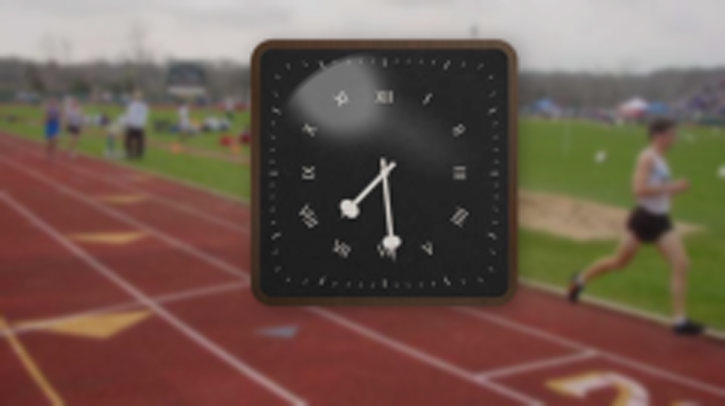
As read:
7,29
